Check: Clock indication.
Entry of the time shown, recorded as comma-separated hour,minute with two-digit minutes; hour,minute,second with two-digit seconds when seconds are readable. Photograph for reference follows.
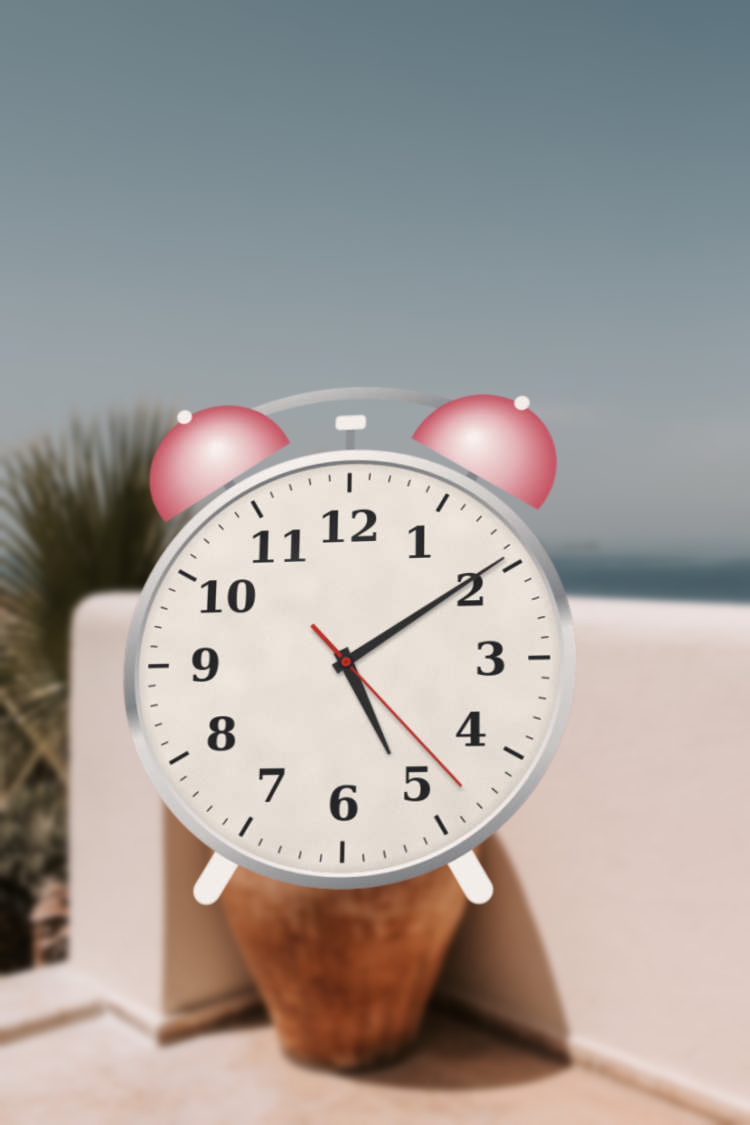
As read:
5,09,23
